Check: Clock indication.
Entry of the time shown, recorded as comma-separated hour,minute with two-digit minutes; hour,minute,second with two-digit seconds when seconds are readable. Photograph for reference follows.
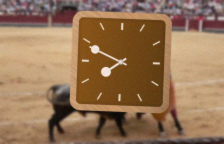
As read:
7,49
